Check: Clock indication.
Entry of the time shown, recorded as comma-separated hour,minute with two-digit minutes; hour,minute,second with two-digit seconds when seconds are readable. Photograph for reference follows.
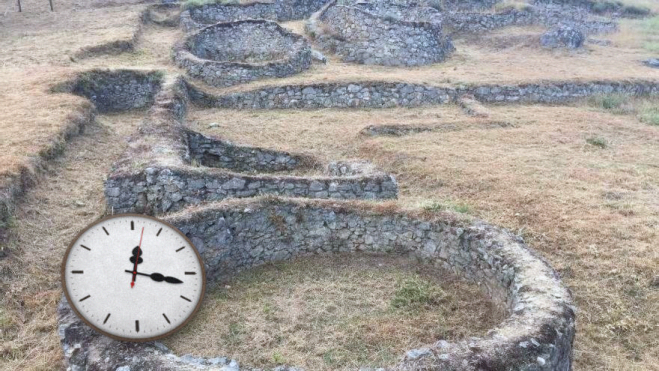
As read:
12,17,02
